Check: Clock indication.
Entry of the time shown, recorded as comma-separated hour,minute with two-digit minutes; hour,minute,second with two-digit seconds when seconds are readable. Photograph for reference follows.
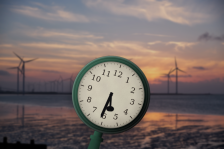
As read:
5,31
